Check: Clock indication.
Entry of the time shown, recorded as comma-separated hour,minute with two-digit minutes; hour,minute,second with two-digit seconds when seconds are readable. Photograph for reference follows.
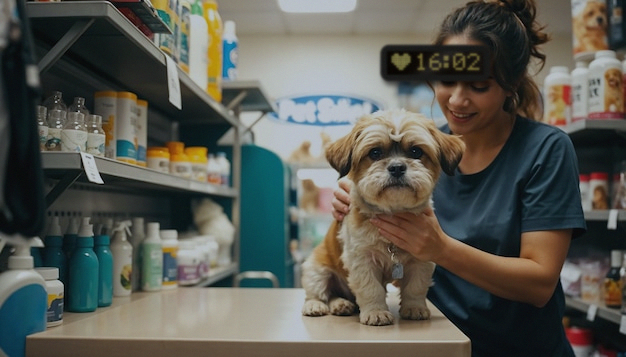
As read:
16,02
